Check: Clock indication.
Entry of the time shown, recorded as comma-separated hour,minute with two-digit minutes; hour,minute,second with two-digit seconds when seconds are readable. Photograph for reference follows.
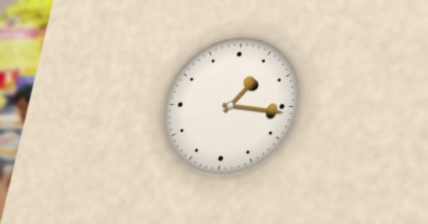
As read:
1,16
